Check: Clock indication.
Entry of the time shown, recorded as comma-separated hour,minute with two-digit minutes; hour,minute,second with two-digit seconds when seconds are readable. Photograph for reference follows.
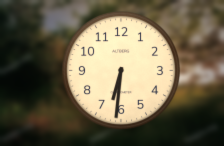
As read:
6,31
